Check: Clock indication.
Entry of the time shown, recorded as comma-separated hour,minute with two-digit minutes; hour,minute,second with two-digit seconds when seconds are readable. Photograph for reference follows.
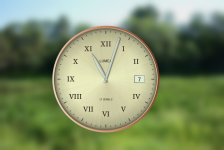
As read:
11,03
